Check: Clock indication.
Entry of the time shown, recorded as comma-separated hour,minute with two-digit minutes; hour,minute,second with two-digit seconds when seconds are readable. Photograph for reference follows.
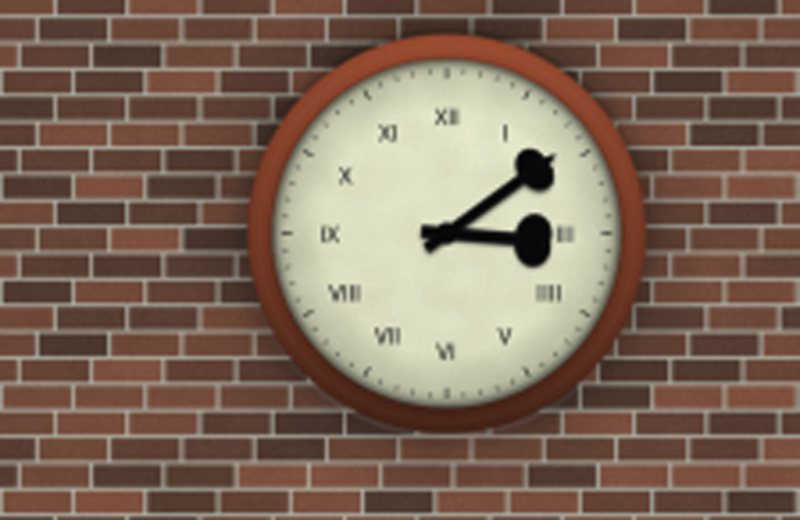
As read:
3,09
